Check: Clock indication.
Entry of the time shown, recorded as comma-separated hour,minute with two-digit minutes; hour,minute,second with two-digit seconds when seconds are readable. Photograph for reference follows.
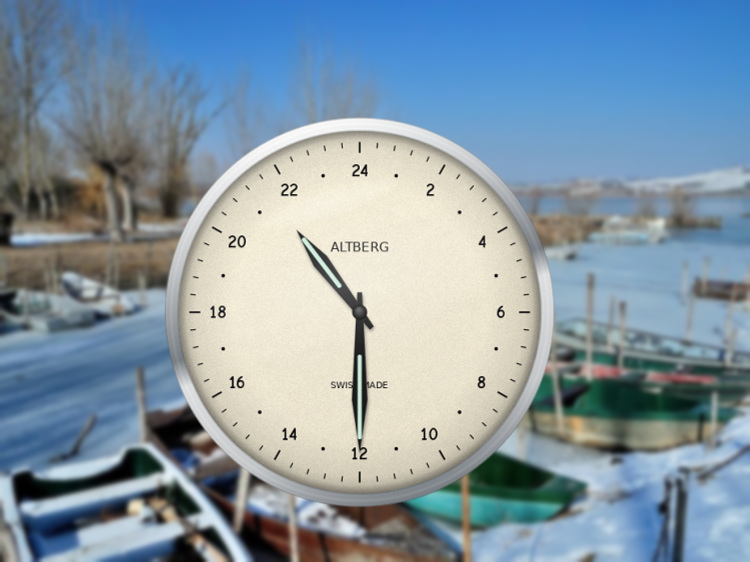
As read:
21,30
